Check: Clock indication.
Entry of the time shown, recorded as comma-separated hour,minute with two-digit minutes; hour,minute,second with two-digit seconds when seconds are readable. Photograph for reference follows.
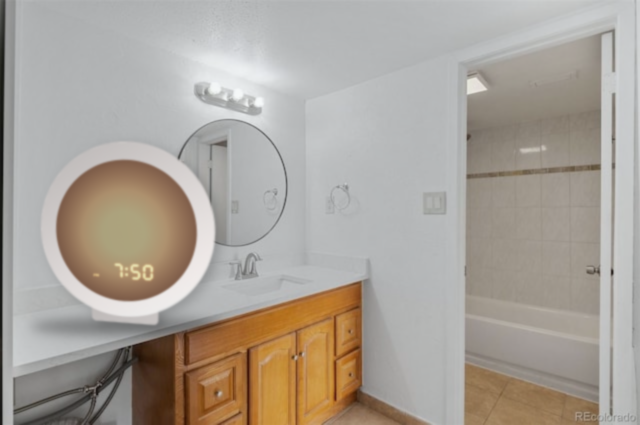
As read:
7,50
